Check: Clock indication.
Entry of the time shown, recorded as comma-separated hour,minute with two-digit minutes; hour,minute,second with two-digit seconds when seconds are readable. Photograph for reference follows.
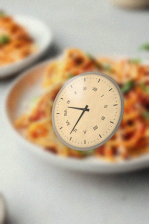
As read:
8,31
